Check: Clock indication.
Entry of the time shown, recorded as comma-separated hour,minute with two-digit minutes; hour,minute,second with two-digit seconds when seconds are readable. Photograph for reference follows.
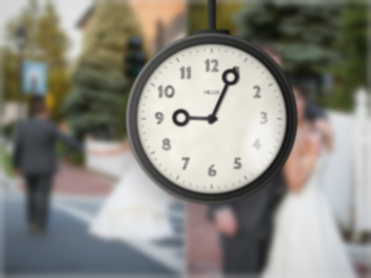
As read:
9,04
